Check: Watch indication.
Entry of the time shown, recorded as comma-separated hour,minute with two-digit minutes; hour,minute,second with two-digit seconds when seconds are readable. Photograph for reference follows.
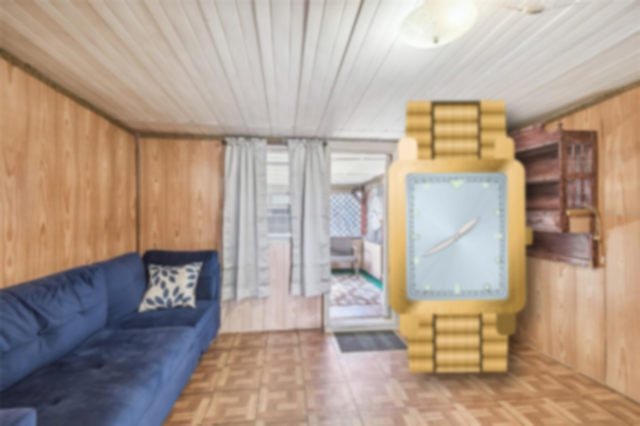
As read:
1,40
